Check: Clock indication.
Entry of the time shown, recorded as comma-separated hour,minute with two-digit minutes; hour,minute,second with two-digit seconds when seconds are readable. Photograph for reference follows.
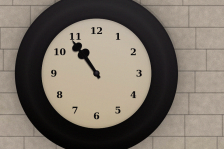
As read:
10,54
